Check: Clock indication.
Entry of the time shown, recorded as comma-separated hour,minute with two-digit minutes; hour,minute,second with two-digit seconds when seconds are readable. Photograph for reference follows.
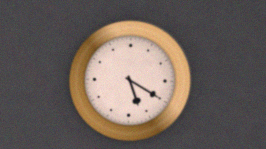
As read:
5,20
